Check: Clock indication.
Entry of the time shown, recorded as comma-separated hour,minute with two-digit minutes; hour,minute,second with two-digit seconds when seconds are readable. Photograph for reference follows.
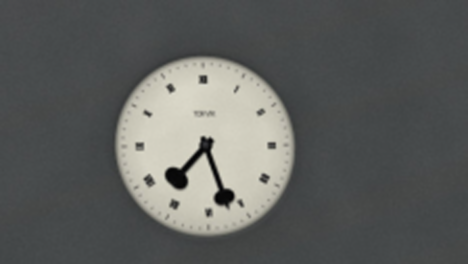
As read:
7,27
